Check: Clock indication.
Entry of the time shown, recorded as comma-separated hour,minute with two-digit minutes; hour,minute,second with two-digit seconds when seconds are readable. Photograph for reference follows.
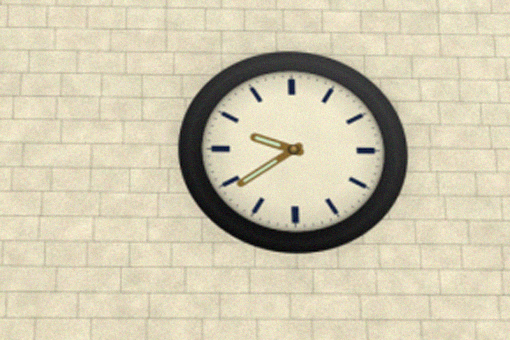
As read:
9,39
